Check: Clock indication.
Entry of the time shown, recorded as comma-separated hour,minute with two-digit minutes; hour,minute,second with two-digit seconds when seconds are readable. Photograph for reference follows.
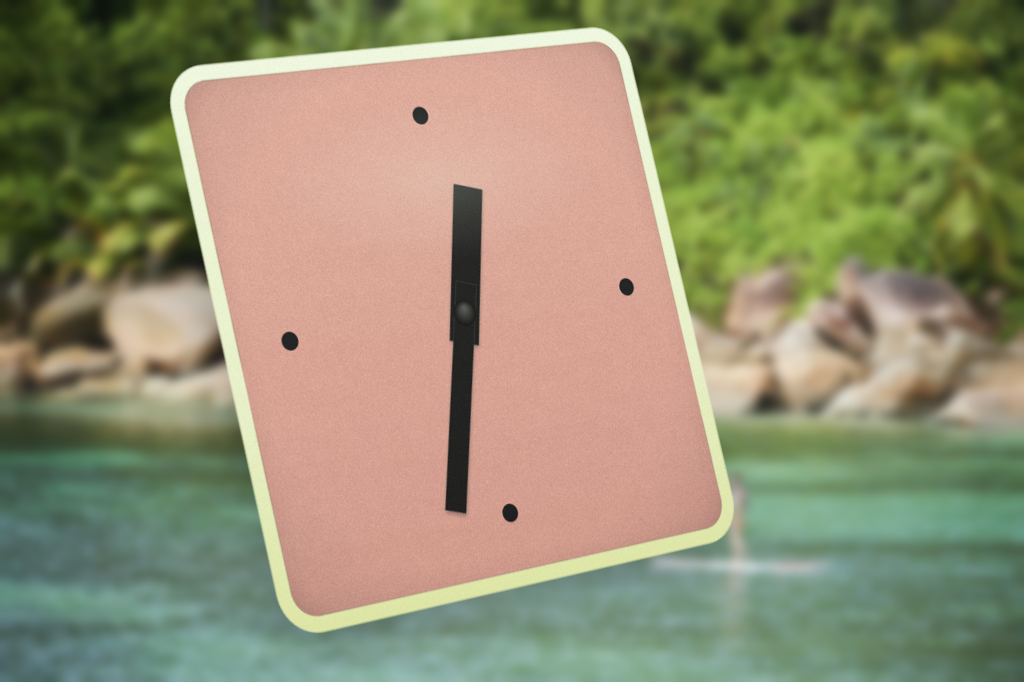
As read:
12,33
